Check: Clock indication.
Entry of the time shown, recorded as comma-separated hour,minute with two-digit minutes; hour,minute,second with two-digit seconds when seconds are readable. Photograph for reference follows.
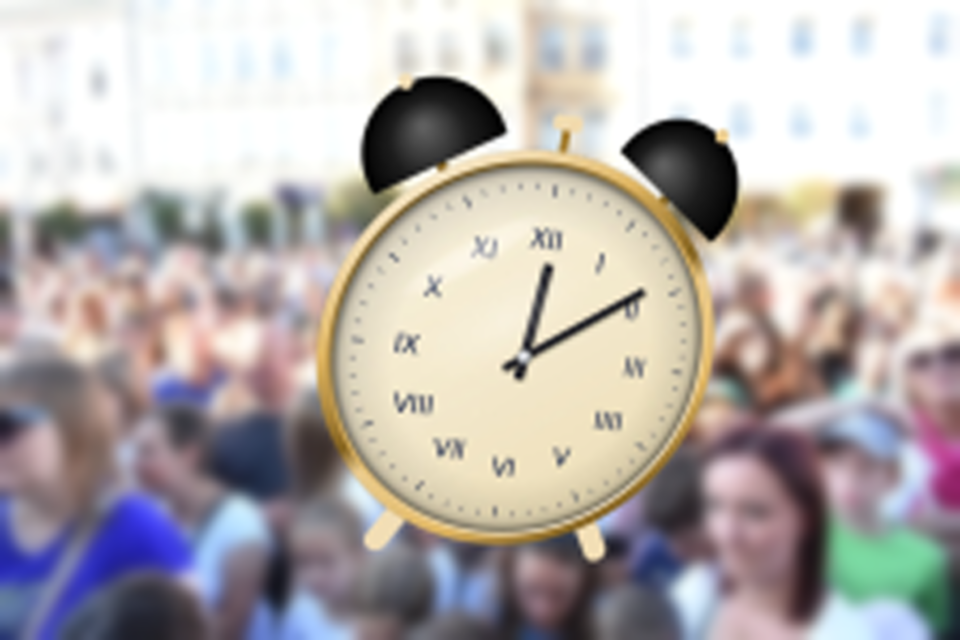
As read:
12,09
